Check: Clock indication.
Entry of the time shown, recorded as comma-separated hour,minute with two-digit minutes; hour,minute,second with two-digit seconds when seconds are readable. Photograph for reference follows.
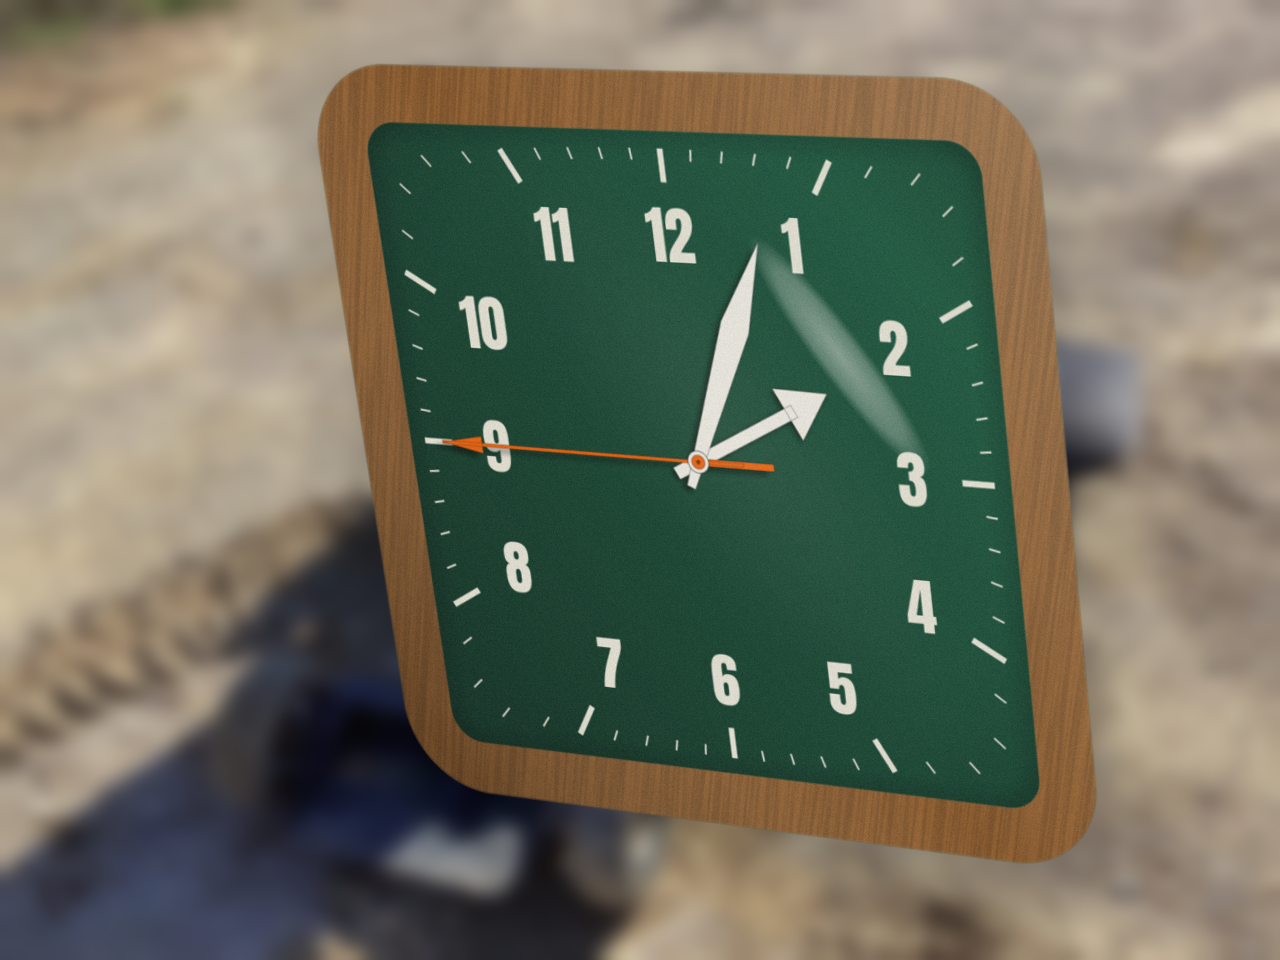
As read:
2,03,45
